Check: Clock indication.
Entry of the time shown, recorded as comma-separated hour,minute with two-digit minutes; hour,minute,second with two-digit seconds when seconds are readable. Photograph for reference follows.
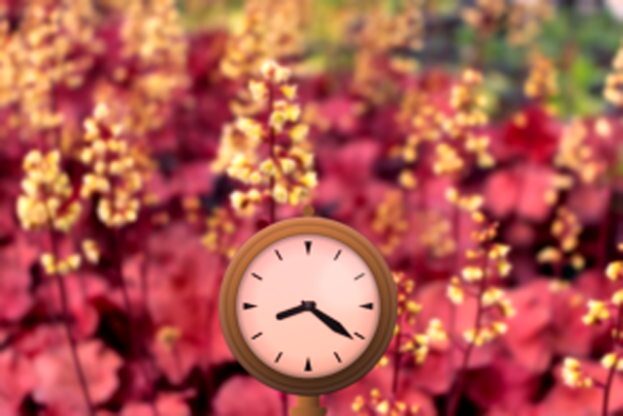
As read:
8,21
